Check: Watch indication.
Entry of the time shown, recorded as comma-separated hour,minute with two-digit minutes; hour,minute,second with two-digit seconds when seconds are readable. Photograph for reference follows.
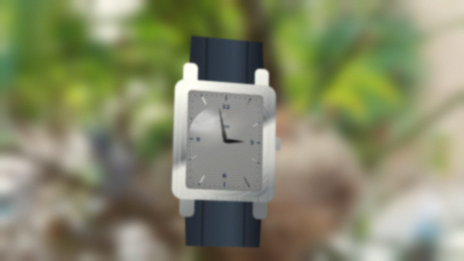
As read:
2,58
